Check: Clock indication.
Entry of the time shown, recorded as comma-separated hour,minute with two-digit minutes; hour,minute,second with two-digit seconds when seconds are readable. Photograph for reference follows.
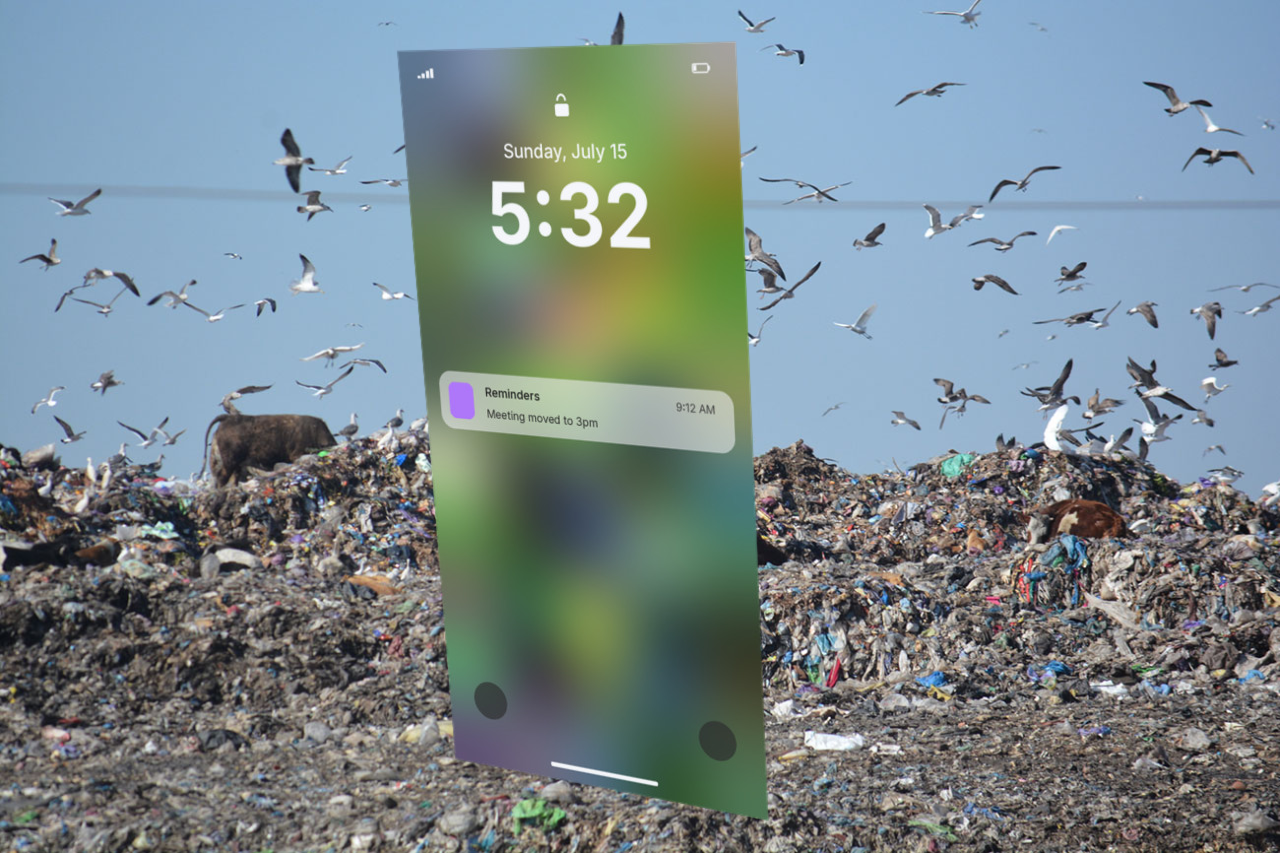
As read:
5,32
